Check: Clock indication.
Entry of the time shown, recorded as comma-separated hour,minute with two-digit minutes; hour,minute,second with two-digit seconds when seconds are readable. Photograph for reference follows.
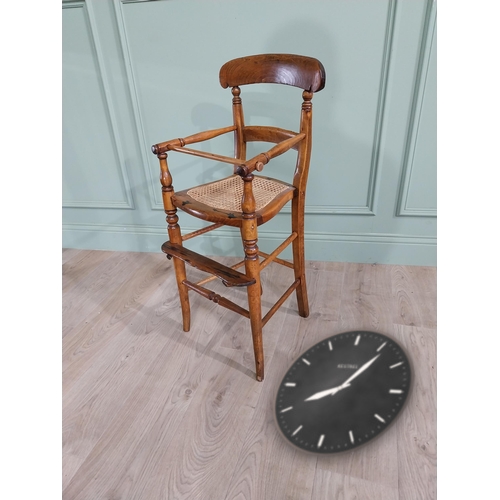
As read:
8,06
